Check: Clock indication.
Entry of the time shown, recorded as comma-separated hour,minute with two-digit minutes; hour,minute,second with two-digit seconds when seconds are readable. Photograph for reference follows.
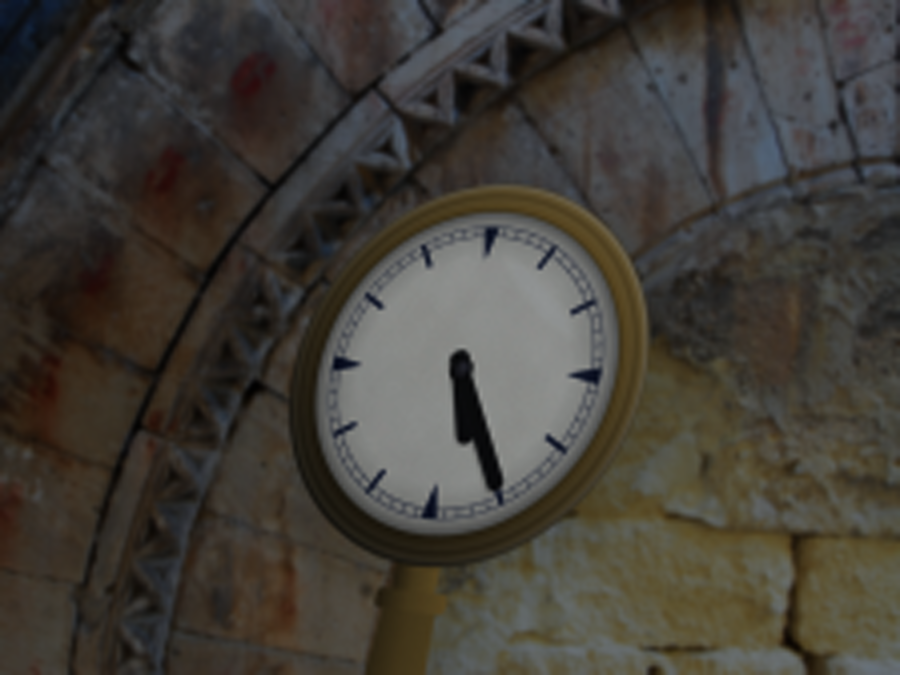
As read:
5,25
